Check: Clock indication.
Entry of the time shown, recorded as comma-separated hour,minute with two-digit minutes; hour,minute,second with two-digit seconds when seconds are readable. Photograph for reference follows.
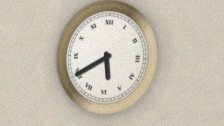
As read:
5,40
